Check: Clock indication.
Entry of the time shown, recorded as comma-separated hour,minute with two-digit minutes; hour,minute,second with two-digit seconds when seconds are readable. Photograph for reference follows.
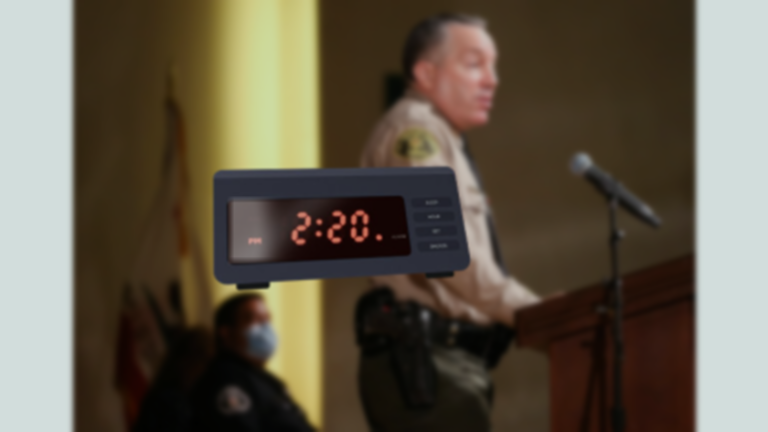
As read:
2,20
